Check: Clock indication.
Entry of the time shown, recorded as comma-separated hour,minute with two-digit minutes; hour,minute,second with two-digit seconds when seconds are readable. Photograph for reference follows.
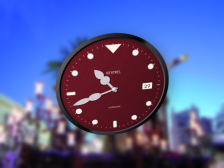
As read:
10,42
